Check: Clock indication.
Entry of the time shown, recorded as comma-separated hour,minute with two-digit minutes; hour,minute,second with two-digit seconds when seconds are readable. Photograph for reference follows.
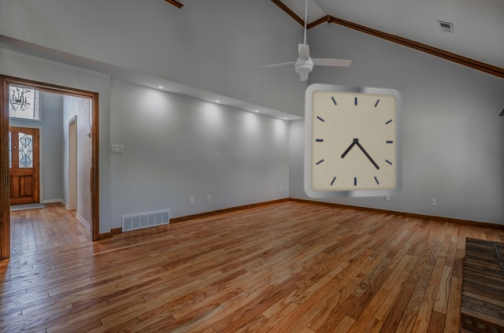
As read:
7,23
